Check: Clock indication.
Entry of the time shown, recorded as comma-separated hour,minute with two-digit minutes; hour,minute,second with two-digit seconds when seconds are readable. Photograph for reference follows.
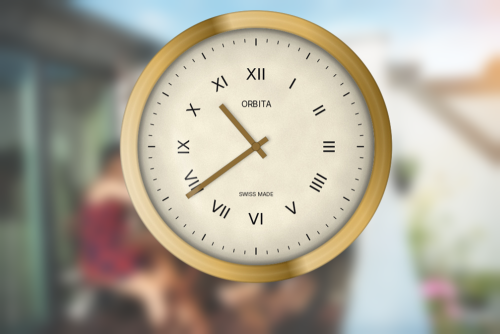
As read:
10,39
